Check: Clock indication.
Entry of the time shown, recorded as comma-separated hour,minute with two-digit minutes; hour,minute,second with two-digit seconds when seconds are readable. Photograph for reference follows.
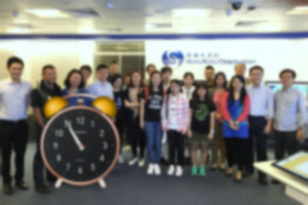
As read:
10,55
